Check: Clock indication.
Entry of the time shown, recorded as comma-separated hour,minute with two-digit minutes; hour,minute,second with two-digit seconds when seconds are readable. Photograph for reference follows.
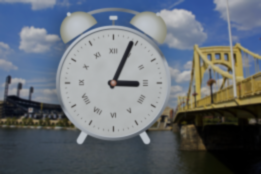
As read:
3,04
